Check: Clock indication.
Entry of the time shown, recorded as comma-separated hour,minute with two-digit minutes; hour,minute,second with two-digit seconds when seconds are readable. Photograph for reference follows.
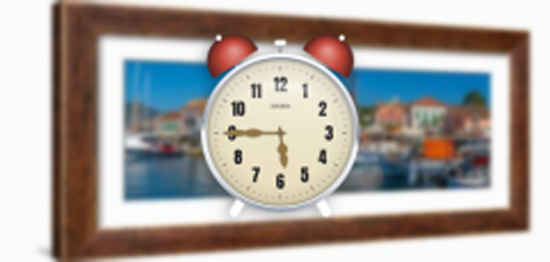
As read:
5,45
